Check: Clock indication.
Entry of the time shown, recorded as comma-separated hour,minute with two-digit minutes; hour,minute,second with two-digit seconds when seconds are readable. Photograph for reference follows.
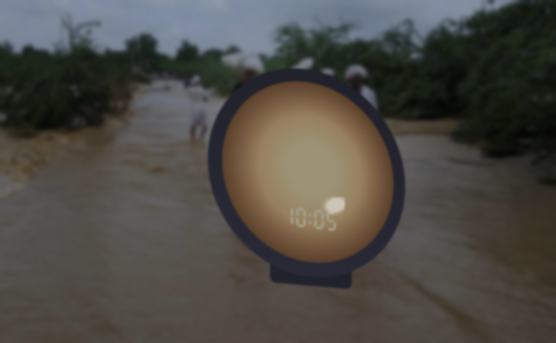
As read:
10,05
